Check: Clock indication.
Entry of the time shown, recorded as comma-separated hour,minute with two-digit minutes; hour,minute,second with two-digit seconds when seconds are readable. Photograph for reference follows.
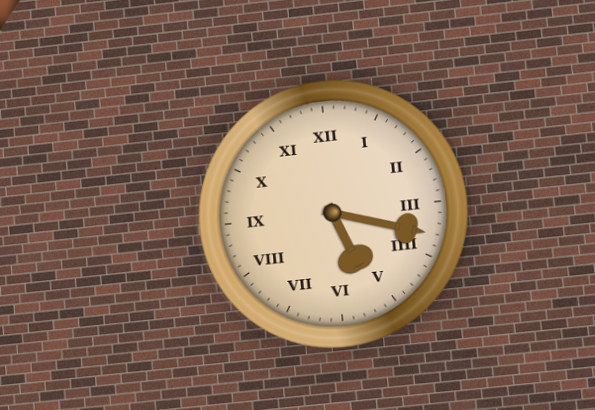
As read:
5,18
